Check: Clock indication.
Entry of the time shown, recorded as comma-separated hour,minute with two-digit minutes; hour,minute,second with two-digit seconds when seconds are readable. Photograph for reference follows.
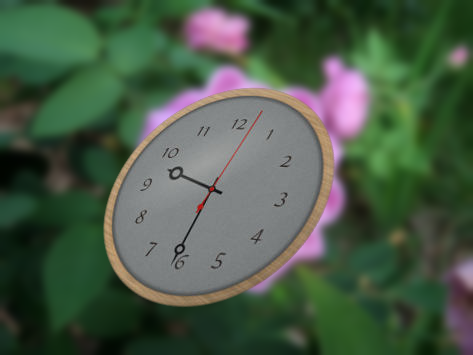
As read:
9,31,02
